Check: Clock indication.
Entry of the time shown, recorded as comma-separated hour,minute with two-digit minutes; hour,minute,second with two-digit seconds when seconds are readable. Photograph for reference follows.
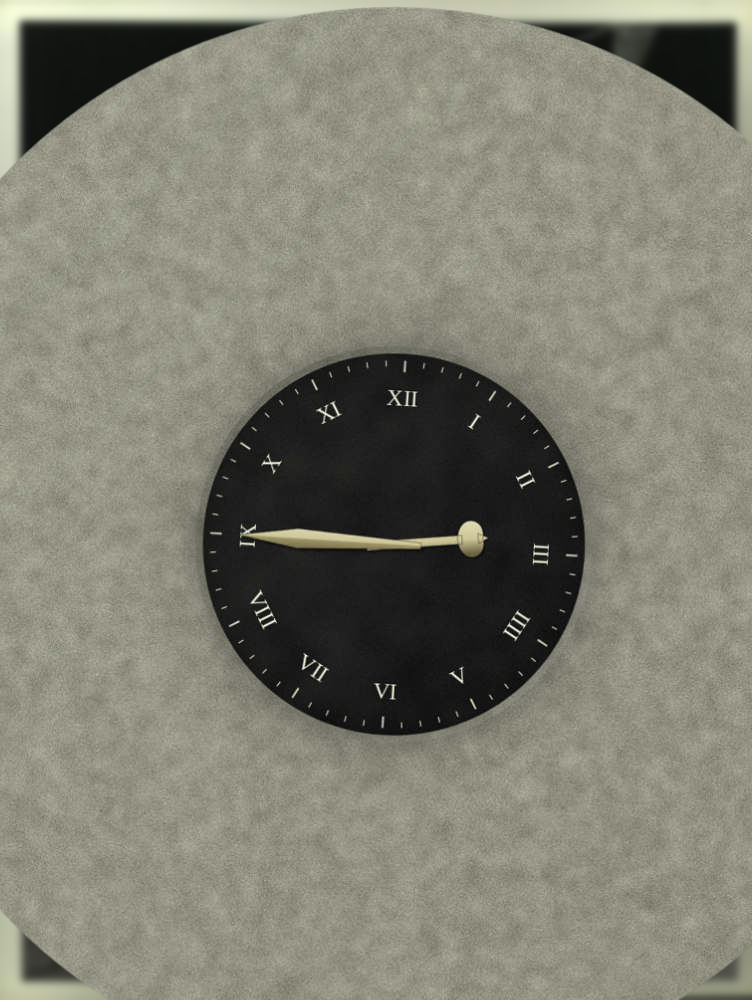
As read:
2,45
